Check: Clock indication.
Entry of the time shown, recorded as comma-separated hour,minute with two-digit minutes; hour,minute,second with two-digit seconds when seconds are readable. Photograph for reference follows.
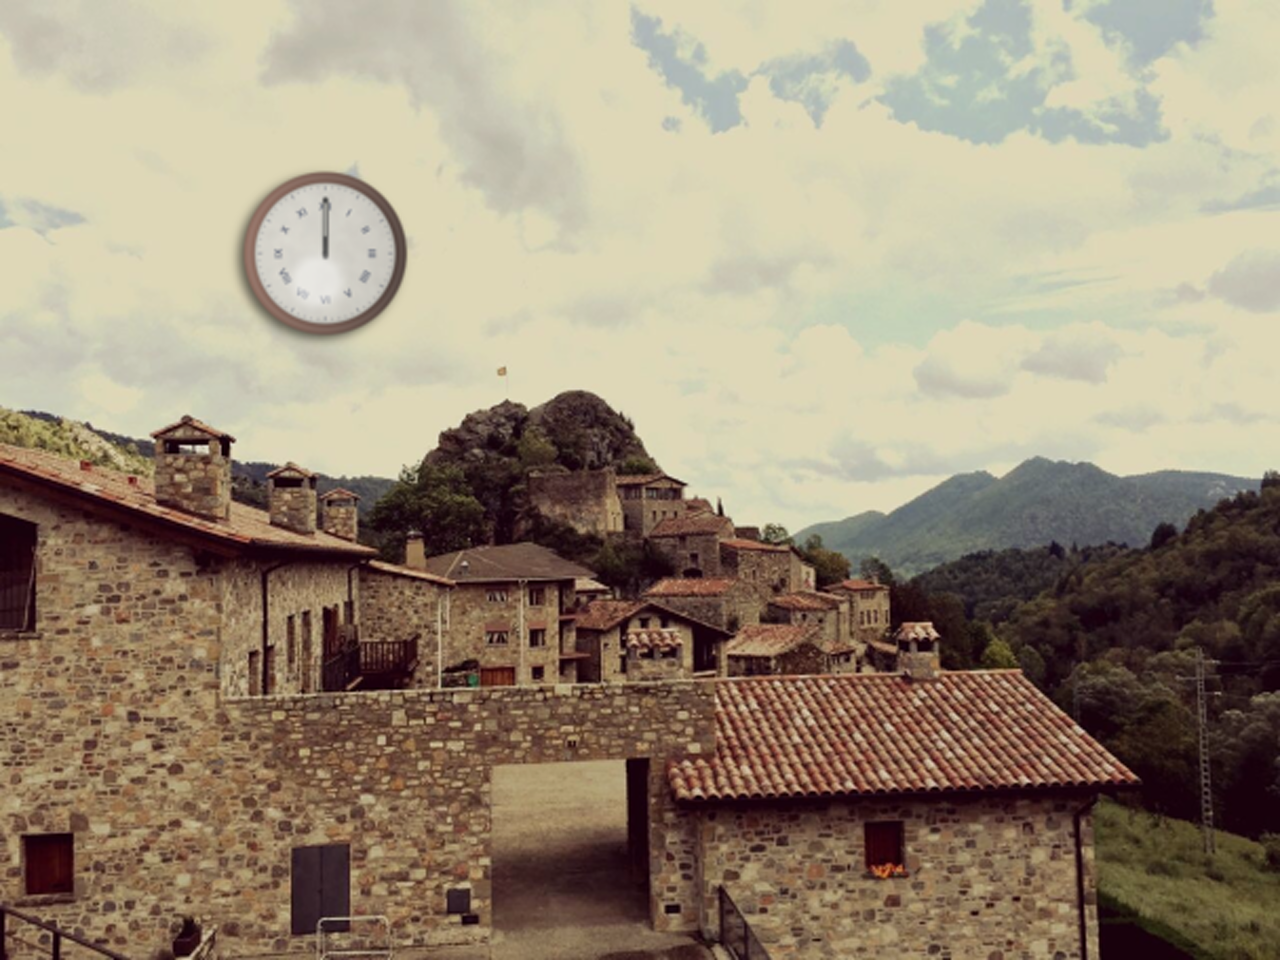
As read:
12,00
